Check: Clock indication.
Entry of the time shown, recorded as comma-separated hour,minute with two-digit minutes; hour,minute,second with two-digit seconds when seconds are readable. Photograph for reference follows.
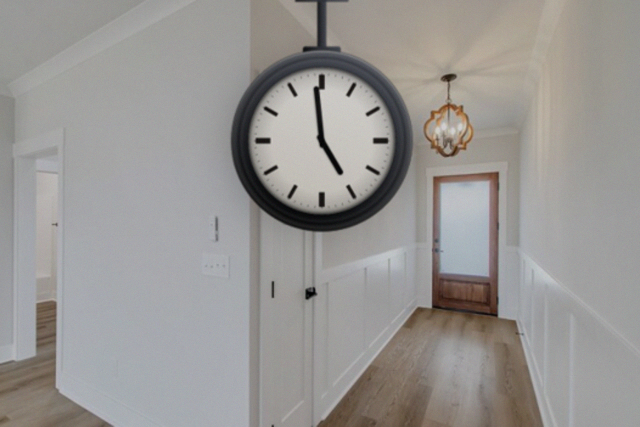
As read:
4,59
